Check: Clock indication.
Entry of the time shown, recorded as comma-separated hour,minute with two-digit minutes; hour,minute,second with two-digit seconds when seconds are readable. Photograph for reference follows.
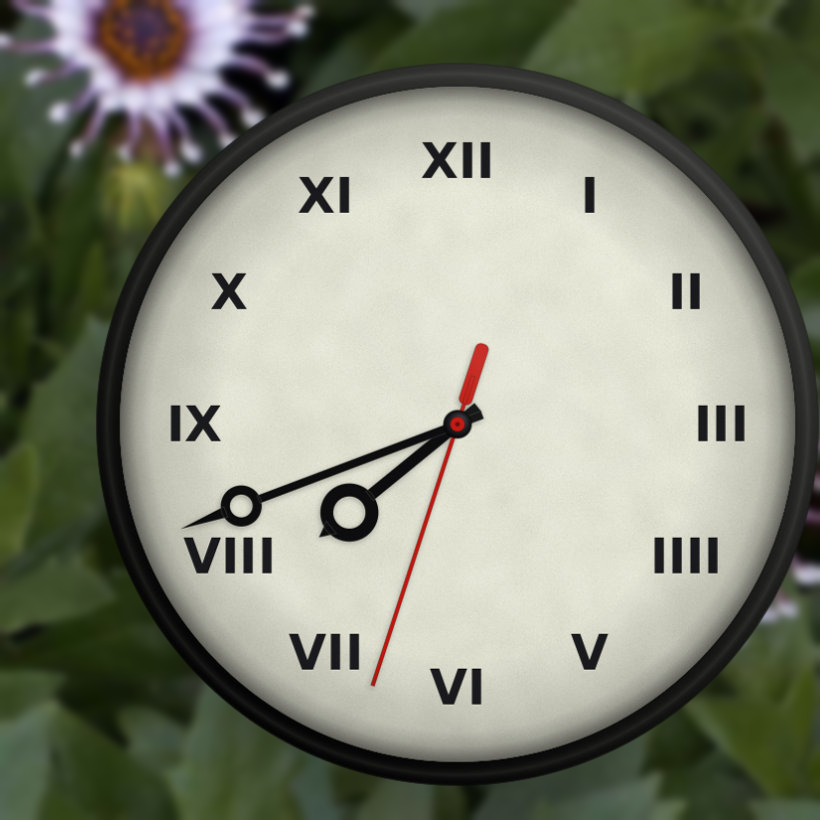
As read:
7,41,33
